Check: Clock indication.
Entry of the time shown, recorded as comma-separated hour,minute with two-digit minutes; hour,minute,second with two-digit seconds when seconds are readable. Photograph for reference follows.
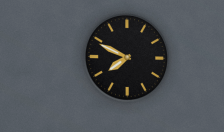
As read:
7,49
